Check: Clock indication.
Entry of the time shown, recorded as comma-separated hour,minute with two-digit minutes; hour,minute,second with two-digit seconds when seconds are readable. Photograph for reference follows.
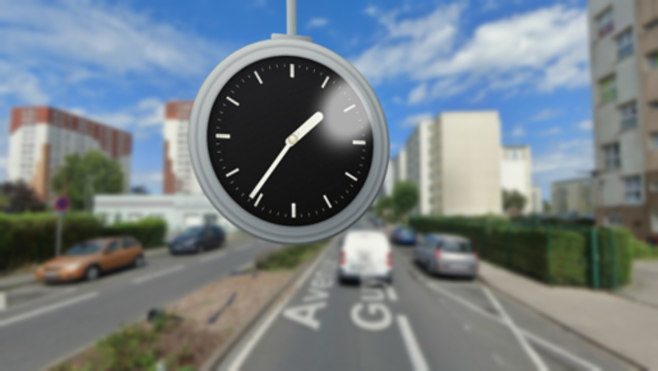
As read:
1,36
